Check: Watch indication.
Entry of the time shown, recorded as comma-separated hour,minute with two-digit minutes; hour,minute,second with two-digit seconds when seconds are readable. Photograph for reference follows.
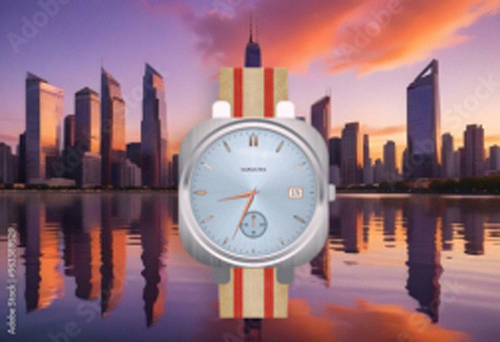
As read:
8,34
